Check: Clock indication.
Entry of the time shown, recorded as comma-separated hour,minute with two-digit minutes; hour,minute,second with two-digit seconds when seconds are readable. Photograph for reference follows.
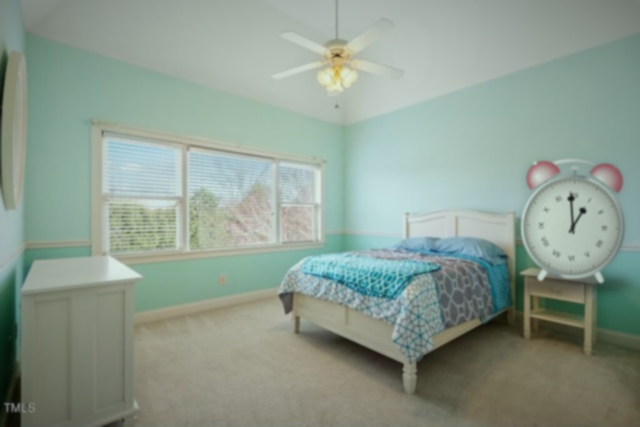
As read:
12,59
